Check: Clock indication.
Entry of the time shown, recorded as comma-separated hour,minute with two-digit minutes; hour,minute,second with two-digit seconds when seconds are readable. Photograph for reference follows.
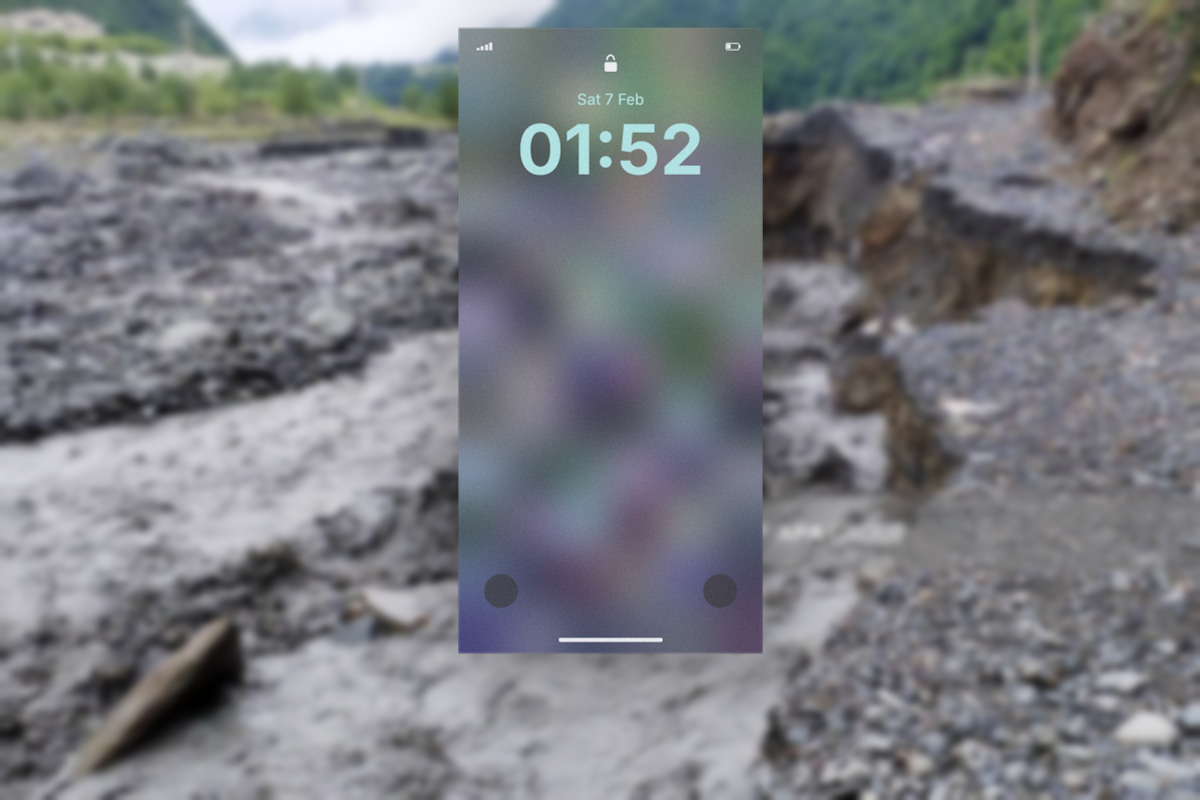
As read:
1,52
